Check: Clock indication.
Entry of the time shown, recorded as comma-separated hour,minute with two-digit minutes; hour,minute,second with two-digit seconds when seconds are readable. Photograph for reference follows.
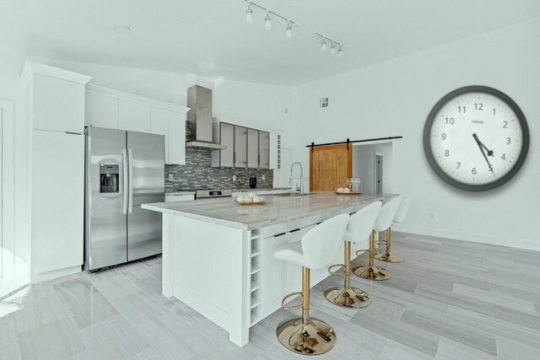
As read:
4,25
